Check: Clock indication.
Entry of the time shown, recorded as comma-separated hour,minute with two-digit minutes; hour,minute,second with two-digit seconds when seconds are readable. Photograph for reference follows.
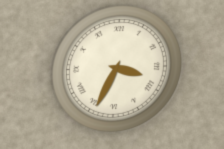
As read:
3,34
